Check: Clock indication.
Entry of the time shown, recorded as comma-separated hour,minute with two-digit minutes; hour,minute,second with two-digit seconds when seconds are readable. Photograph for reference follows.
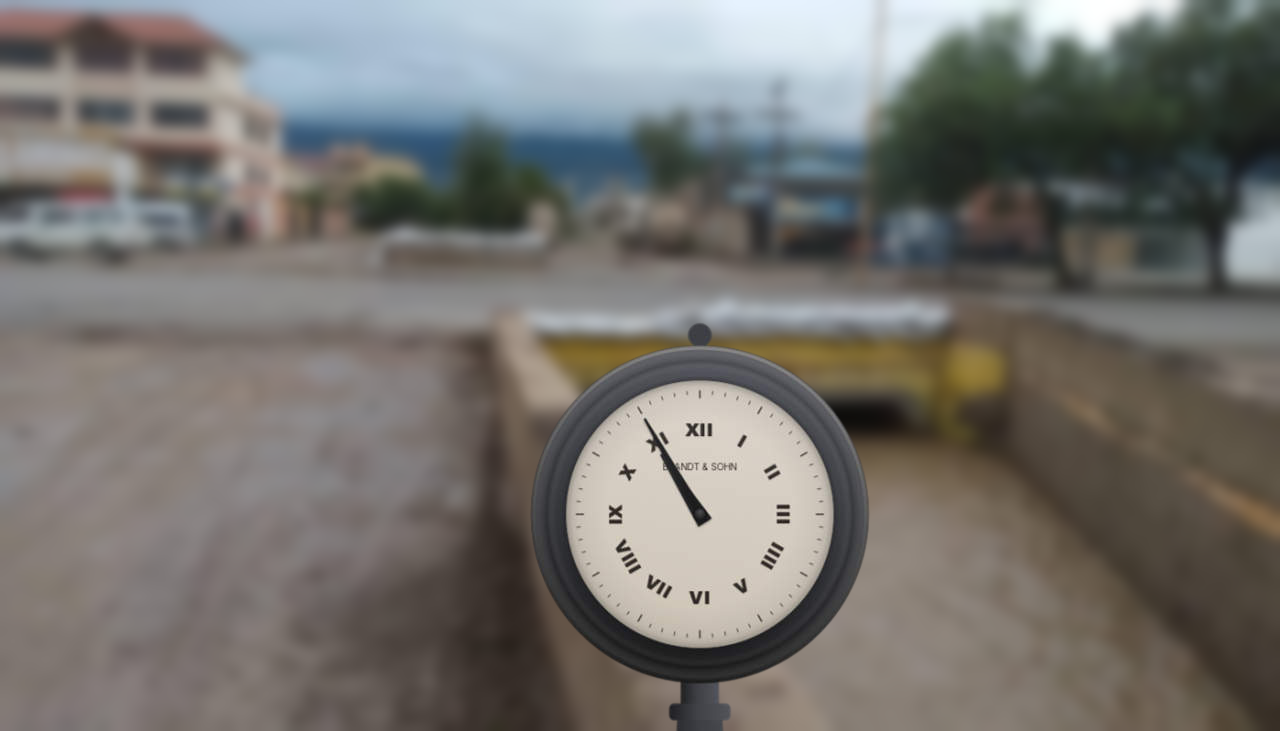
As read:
10,55
